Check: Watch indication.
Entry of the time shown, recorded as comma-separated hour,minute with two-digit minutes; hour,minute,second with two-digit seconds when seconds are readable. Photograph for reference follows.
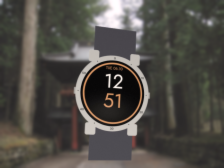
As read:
12,51
